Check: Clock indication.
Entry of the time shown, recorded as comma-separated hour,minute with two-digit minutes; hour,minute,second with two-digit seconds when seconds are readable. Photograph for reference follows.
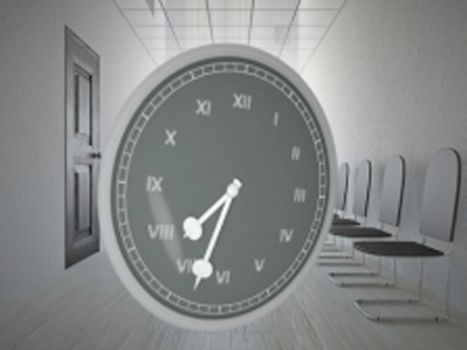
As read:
7,33
